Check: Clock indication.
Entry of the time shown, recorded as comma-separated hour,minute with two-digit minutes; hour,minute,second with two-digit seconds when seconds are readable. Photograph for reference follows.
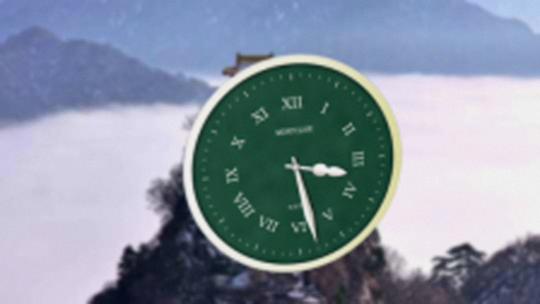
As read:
3,28
